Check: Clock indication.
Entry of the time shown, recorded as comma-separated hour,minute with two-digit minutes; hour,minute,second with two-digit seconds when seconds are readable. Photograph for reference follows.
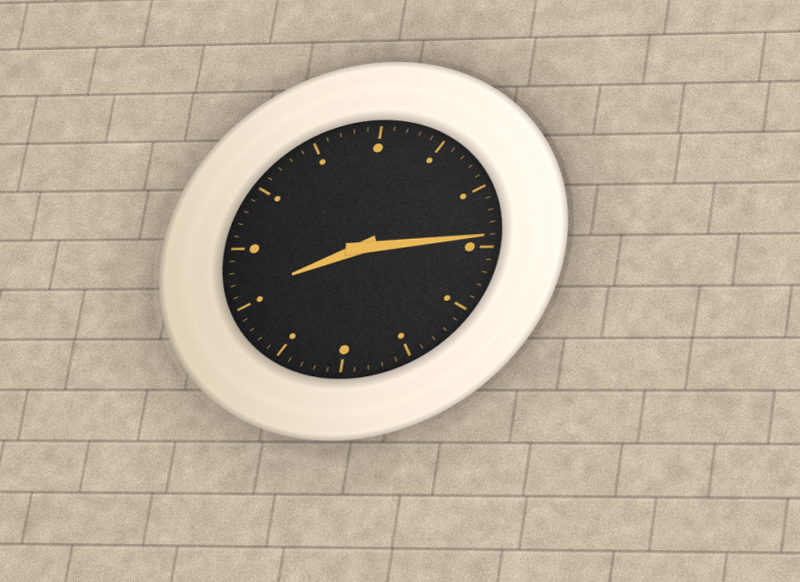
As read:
8,14
